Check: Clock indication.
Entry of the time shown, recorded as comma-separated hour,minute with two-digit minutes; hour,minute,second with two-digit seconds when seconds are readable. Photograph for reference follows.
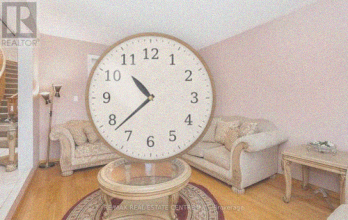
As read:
10,38
